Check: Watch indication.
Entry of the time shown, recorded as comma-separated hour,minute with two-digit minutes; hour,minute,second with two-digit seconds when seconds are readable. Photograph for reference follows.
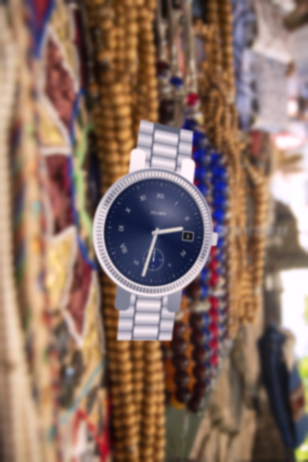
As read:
2,32
